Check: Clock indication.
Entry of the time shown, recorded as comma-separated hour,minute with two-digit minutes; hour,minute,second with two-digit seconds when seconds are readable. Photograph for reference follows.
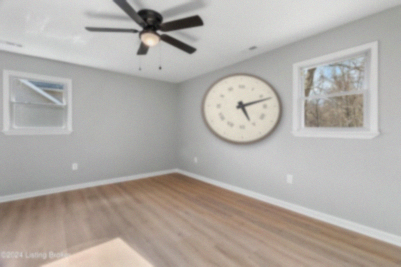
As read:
5,12
